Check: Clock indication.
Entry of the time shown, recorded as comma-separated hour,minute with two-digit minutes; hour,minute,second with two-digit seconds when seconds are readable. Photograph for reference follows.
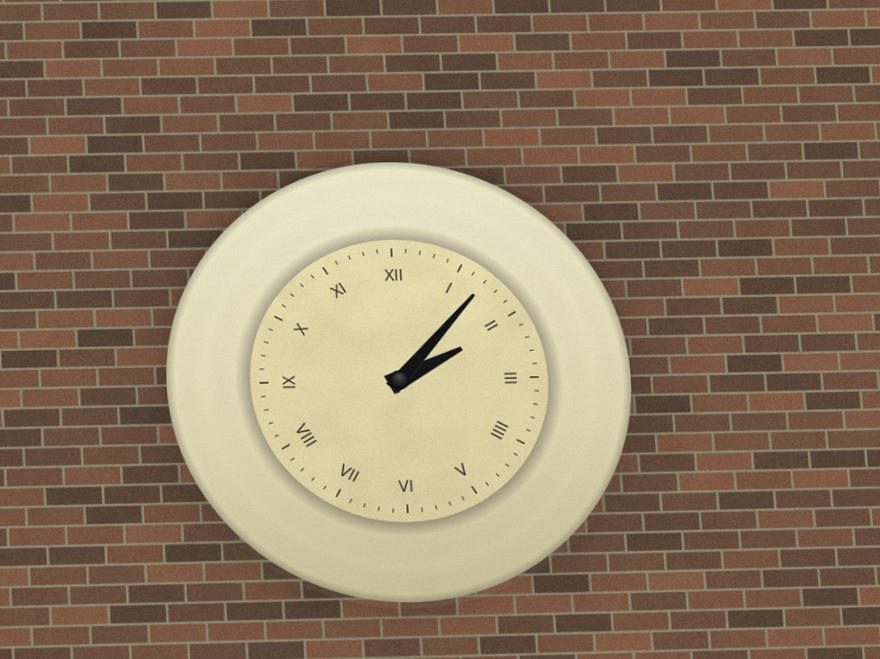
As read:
2,07
